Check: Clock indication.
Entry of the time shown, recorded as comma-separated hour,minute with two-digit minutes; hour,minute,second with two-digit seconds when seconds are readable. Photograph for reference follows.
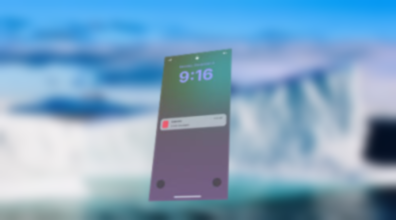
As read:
9,16
